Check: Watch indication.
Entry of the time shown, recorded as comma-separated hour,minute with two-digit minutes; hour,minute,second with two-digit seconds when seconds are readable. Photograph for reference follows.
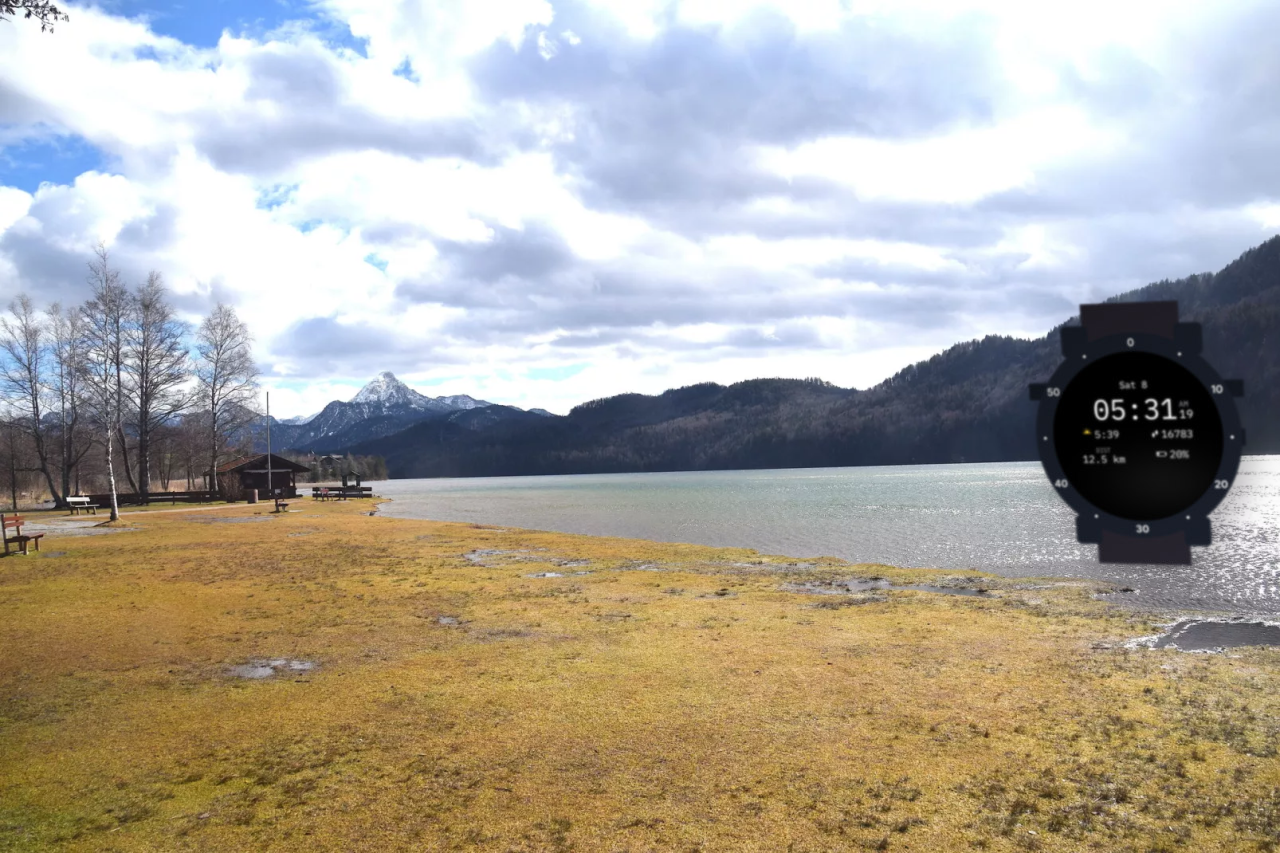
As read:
5,31,19
